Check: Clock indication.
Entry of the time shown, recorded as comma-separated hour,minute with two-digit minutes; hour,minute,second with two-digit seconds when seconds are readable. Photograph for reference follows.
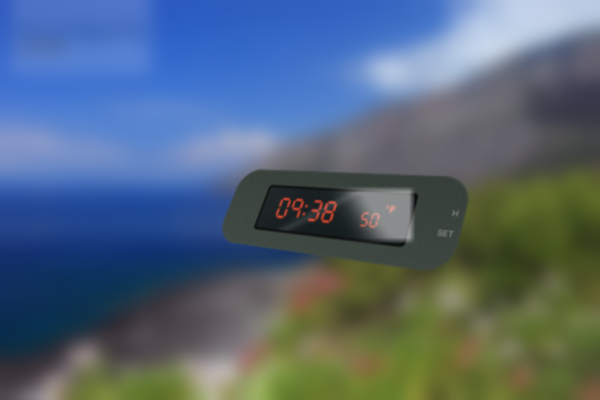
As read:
9,38
